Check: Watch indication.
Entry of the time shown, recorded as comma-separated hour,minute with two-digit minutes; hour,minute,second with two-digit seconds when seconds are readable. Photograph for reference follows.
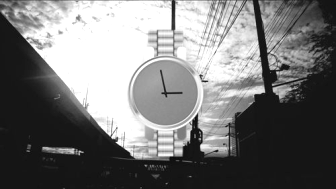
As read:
2,58
